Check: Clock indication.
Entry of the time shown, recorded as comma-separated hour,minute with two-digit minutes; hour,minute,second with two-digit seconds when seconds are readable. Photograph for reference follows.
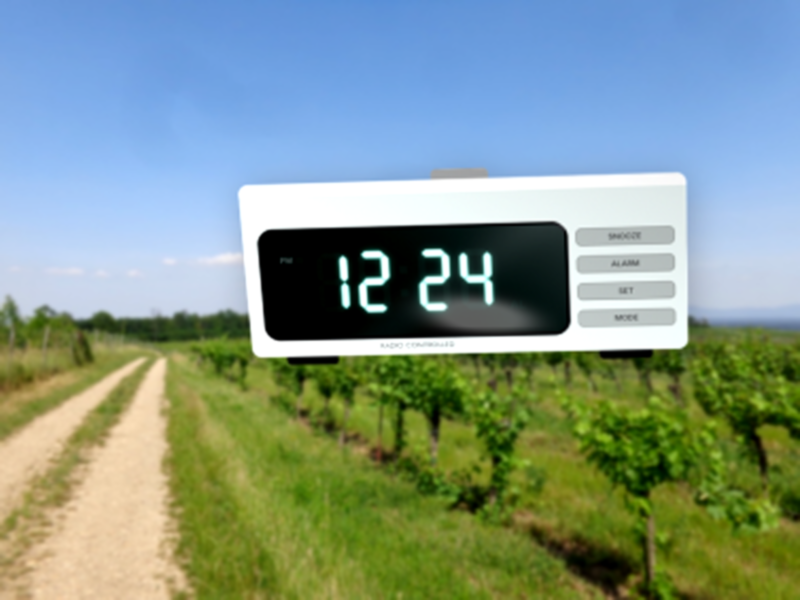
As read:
12,24
